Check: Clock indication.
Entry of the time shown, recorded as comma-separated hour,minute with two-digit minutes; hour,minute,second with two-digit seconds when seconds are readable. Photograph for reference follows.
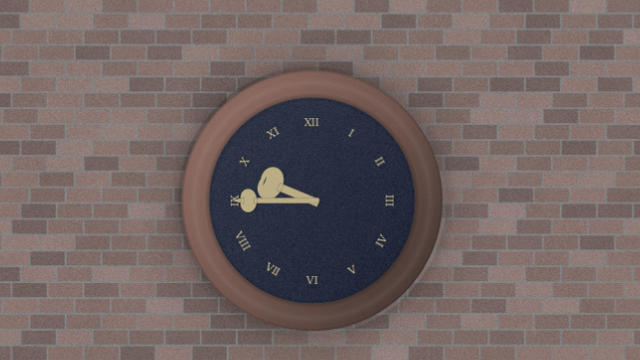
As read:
9,45
